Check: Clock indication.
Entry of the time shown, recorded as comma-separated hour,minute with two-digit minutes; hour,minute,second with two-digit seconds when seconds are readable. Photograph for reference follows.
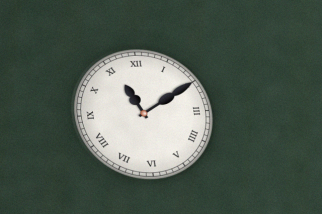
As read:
11,10
